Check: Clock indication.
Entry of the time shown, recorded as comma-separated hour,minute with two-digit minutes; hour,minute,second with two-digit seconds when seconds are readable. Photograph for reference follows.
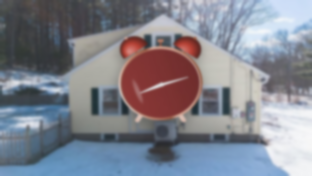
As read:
8,12
